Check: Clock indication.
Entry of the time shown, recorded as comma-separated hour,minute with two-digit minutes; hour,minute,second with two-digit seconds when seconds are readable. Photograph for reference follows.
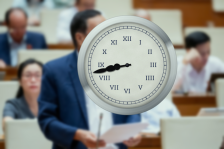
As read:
8,43
